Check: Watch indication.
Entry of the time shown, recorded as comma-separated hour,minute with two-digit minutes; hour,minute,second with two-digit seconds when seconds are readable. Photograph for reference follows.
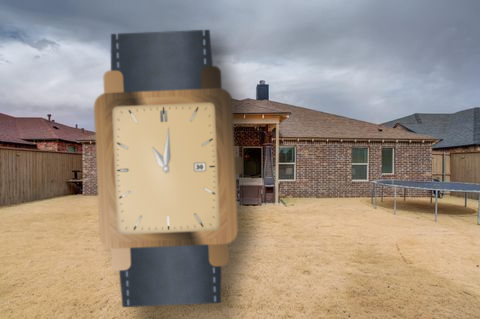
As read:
11,01
